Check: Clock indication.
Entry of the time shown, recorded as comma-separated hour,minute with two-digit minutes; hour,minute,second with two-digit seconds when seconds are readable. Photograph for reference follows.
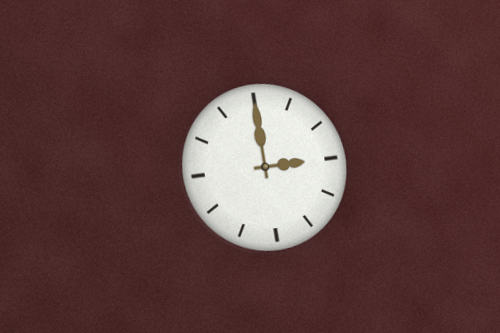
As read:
3,00
